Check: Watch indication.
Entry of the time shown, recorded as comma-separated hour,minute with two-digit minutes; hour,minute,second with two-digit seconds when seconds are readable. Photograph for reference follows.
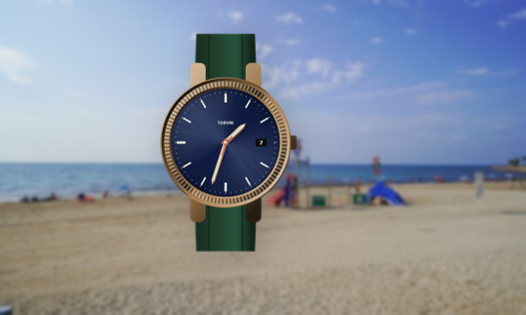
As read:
1,33
